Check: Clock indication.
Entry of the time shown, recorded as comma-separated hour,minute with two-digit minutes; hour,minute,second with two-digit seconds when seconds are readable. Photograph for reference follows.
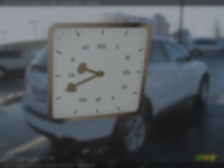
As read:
9,41
